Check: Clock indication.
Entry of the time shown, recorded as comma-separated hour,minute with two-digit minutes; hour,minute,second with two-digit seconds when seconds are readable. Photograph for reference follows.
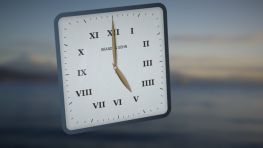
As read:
5,00
